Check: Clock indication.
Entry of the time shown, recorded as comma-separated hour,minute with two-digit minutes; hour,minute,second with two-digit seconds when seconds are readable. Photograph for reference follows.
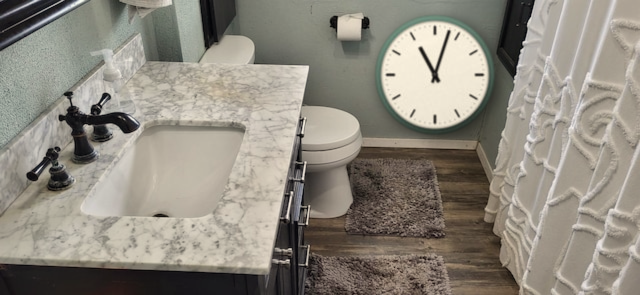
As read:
11,03
